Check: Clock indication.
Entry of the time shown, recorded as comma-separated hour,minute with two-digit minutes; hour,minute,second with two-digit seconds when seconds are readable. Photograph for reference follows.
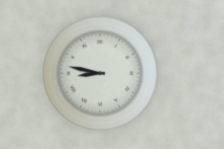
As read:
8,47
